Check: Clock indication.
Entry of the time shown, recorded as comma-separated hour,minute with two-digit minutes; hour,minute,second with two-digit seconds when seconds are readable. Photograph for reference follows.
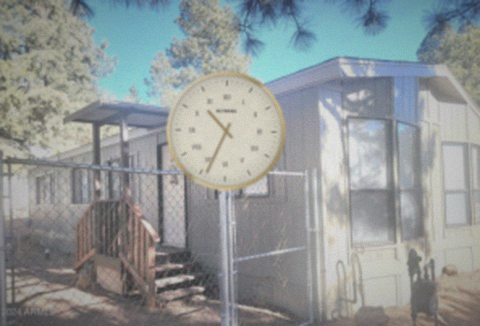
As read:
10,34
